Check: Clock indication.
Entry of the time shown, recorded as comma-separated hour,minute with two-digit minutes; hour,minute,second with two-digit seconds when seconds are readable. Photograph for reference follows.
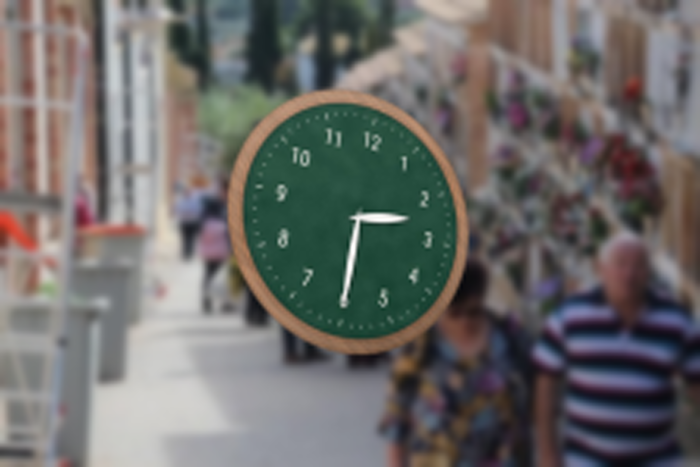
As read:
2,30
